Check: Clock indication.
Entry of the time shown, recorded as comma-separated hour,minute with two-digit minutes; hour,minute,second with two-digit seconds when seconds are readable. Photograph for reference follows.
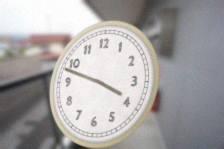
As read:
3,48
